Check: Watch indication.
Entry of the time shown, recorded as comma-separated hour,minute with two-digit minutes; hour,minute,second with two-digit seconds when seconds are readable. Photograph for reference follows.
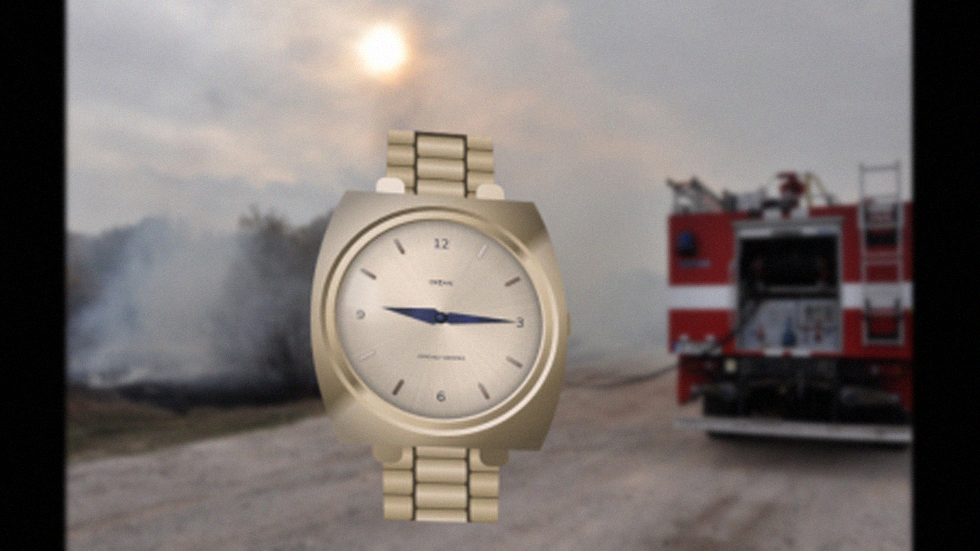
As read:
9,15
